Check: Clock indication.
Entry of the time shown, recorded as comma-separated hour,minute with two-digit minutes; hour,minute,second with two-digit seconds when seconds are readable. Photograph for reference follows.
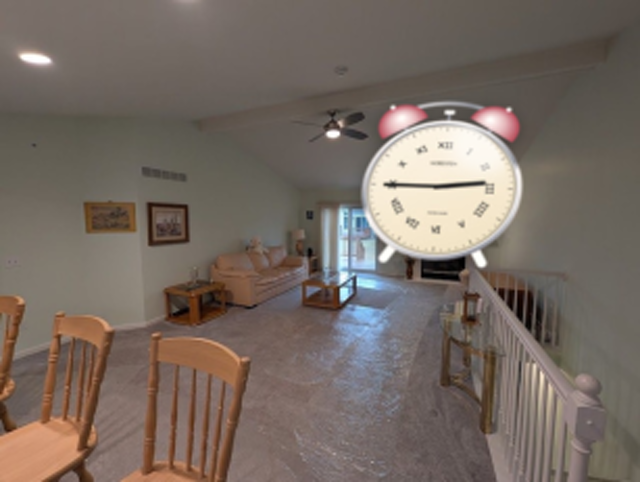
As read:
2,45
